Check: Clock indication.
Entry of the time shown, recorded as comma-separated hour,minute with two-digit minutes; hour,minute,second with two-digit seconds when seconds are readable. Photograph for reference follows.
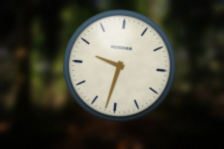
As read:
9,32
